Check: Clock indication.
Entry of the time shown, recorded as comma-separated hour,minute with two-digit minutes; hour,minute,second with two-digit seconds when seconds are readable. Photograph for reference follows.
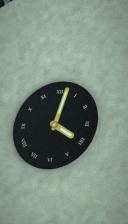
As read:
4,02
